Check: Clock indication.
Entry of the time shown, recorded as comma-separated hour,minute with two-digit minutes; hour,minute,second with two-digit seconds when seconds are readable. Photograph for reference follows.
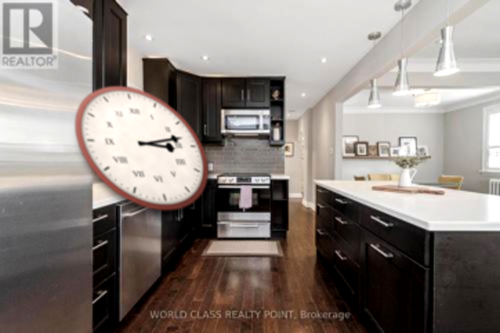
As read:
3,13
